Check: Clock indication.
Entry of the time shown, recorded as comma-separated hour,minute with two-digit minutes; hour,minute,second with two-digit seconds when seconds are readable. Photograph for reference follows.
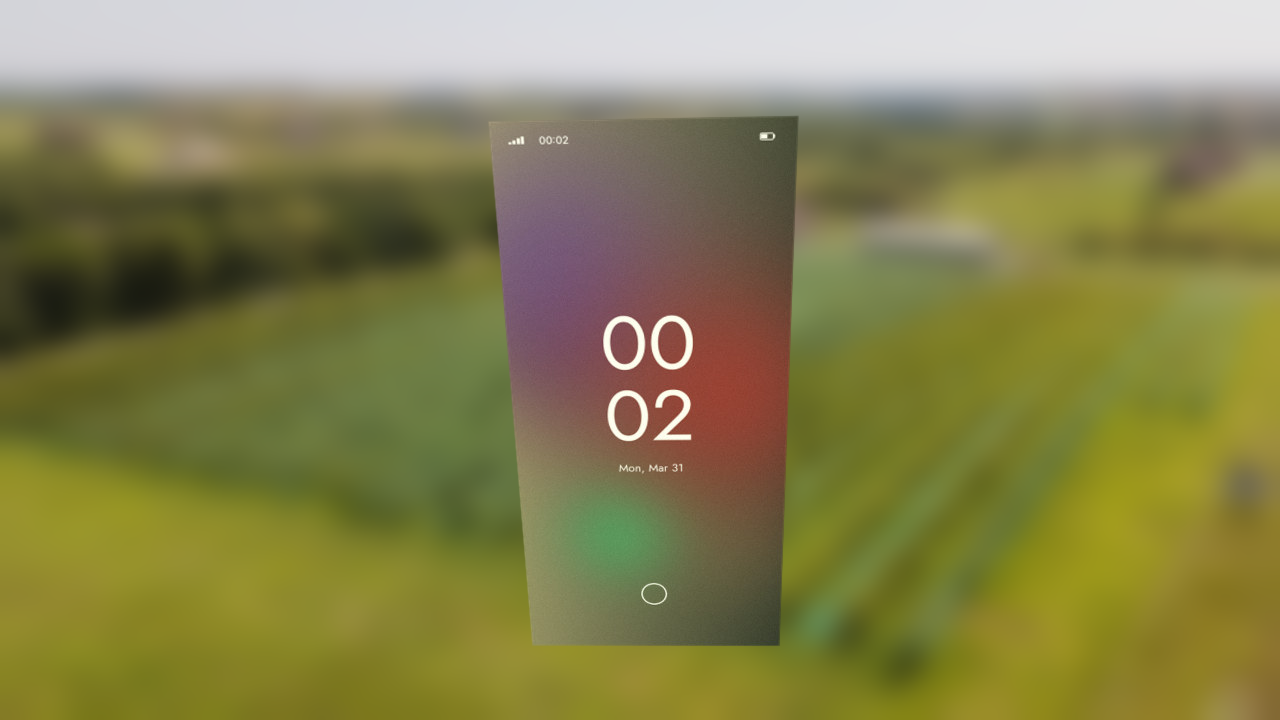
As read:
0,02
